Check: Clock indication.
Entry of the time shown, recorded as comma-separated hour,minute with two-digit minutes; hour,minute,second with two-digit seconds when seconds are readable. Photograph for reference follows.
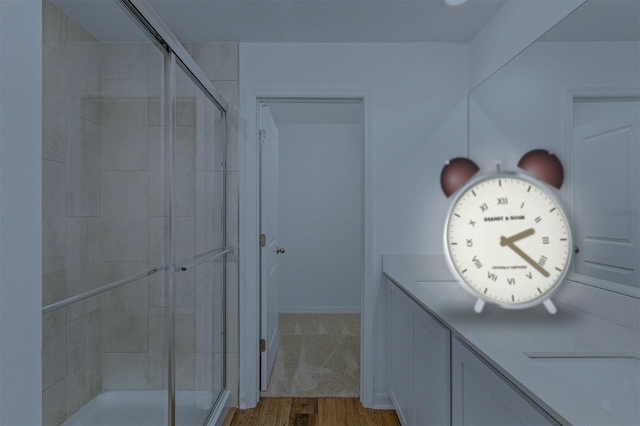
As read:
2,22
